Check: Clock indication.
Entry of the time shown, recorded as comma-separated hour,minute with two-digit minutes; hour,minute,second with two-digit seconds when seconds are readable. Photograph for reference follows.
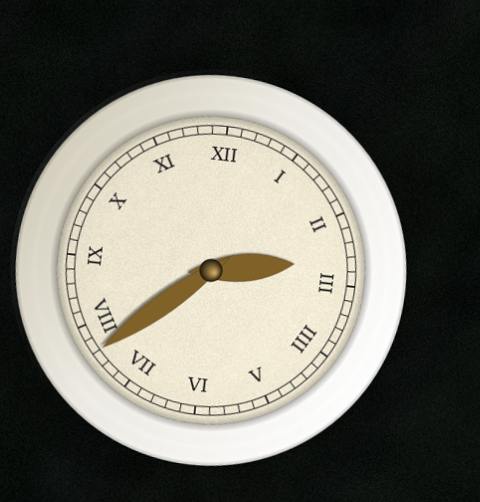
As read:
2,38
